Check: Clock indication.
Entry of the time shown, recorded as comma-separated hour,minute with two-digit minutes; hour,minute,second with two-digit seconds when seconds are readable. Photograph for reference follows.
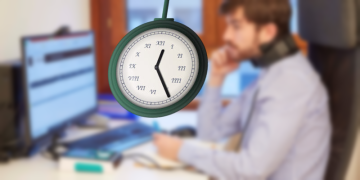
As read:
12,25
